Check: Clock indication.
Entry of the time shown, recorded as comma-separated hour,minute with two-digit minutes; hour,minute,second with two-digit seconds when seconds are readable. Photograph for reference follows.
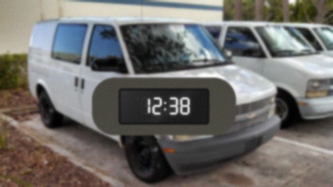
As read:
12,38
